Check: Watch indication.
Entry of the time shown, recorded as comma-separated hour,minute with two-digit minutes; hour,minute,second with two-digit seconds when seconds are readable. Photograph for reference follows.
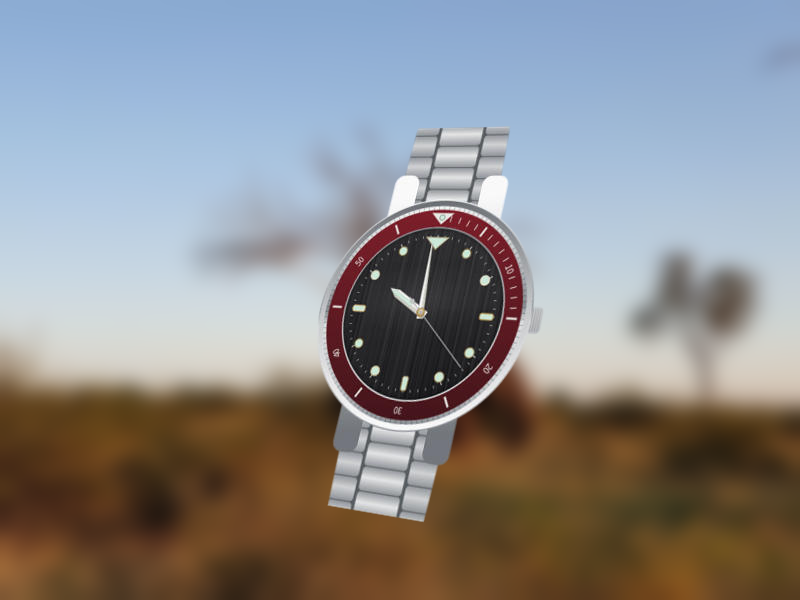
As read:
9,59,22
